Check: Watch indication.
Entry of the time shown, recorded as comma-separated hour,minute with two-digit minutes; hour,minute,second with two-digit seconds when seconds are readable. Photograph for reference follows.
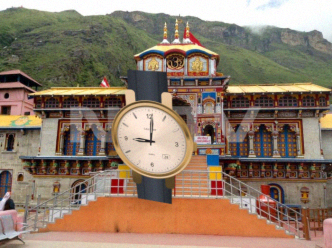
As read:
9,01
